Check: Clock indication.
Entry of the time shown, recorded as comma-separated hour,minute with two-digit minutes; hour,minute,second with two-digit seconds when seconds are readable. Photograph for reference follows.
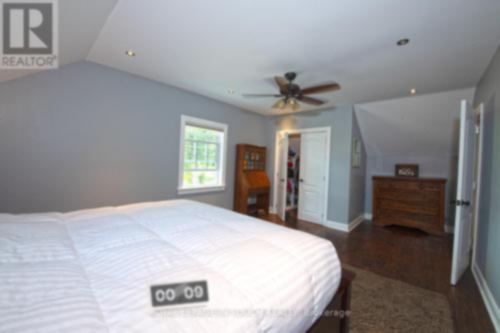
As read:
0,09
